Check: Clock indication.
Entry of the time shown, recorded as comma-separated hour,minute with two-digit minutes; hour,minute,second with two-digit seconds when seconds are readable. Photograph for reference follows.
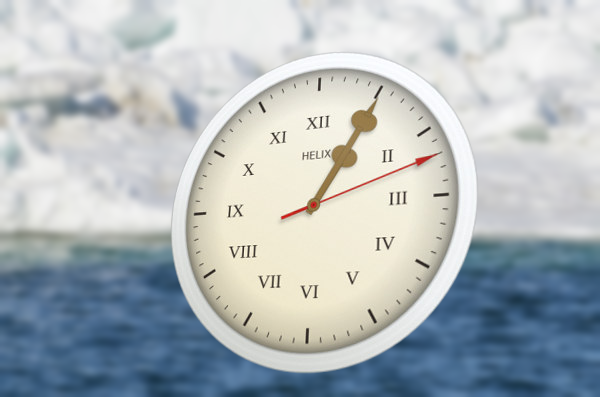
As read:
1,05,12
